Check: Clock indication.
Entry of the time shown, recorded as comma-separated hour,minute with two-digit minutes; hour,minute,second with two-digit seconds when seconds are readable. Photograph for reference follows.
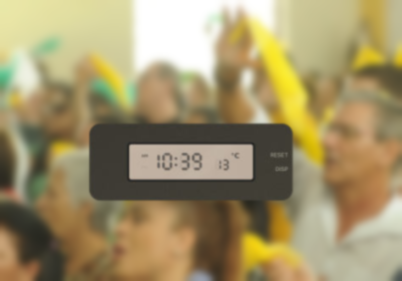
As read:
10,39
